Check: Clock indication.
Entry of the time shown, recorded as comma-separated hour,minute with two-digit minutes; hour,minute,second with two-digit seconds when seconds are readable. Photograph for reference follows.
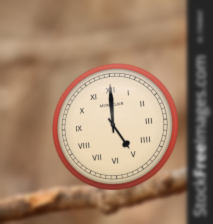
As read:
5,00
